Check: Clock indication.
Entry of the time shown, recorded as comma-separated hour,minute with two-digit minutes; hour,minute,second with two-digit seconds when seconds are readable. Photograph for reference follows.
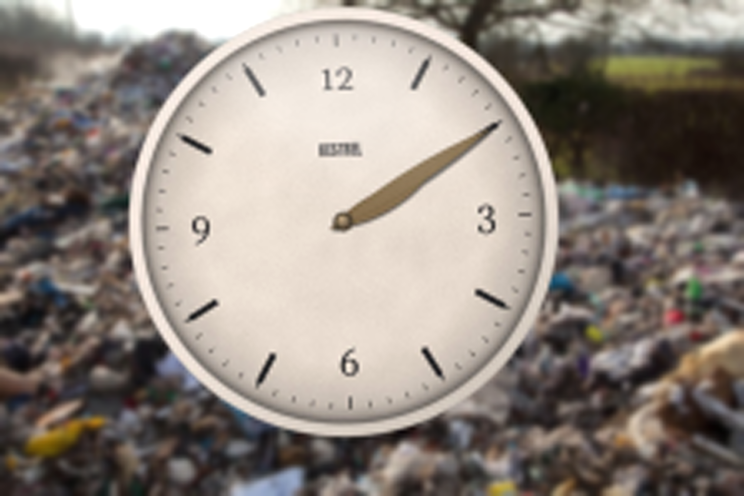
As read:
2,10
